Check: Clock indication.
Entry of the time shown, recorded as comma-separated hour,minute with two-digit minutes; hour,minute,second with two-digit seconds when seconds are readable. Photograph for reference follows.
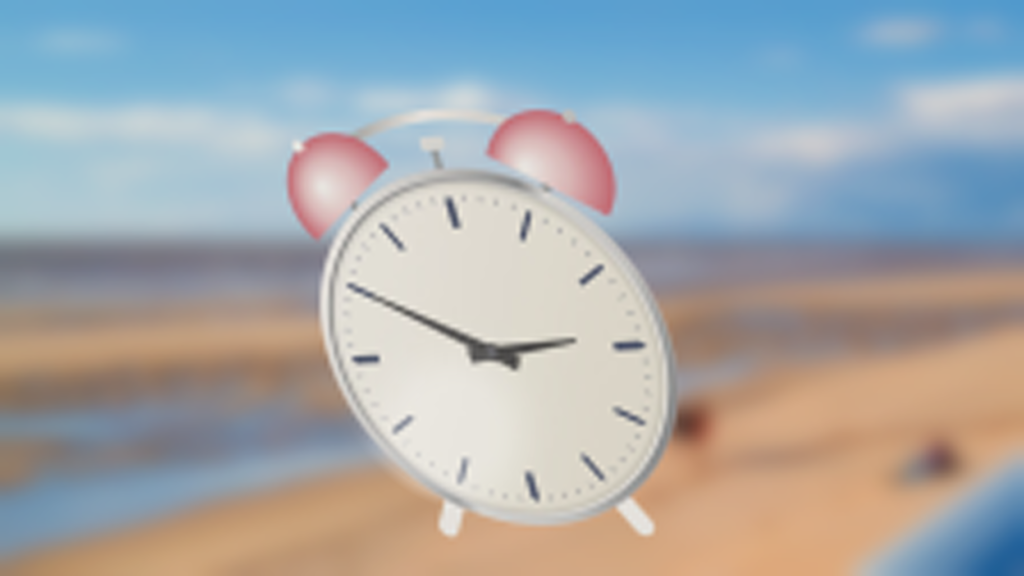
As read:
2,50
